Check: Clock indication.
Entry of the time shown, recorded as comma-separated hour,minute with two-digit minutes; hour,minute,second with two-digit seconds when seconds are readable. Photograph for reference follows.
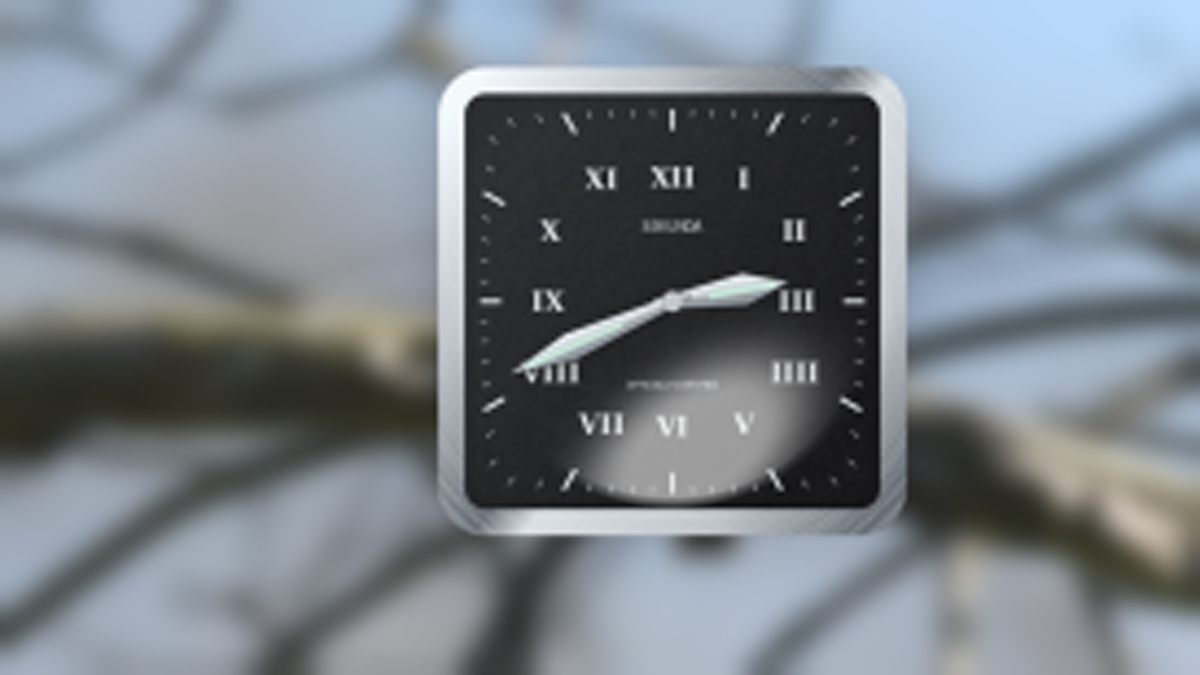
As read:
2,41
